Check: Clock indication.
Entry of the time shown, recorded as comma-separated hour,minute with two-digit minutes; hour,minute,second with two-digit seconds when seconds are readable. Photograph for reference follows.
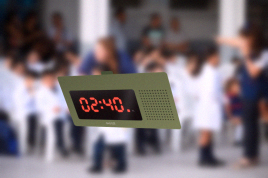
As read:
2,40
